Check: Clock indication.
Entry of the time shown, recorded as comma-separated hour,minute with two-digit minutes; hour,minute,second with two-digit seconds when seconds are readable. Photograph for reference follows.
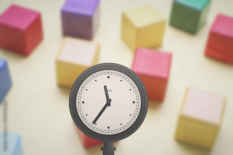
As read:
11,36
